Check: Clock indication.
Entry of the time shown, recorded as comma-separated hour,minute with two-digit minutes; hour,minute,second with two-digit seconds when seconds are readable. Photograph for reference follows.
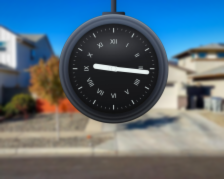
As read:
9,16
